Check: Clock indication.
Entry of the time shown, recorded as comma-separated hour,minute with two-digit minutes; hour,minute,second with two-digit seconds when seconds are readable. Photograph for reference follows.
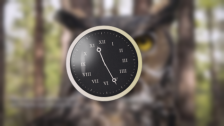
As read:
11,26
